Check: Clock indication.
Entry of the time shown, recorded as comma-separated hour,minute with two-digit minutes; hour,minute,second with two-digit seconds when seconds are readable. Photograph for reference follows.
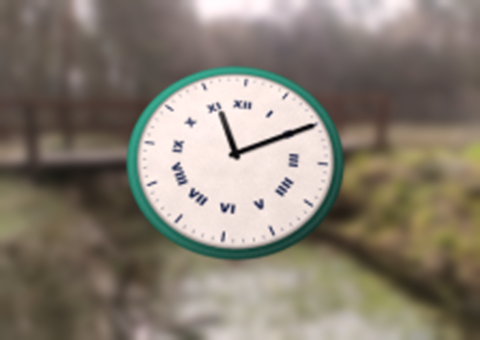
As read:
11,10
